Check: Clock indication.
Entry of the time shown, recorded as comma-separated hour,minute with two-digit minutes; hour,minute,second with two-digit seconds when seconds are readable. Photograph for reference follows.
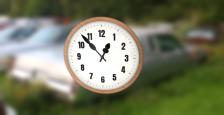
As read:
12,53
